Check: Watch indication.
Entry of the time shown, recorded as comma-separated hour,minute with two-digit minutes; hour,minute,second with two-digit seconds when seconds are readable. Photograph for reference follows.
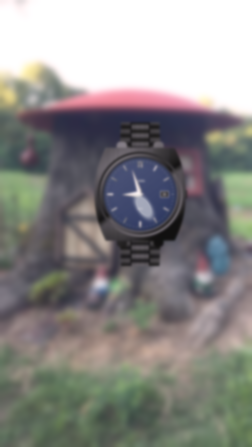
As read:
8,57
